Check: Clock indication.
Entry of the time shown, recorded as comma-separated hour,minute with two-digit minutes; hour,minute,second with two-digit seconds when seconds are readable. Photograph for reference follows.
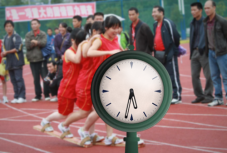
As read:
5,32
